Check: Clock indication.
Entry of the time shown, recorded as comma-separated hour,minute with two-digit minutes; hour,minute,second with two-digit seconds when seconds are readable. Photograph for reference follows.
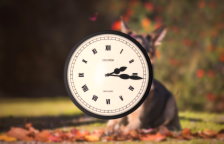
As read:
2,16
